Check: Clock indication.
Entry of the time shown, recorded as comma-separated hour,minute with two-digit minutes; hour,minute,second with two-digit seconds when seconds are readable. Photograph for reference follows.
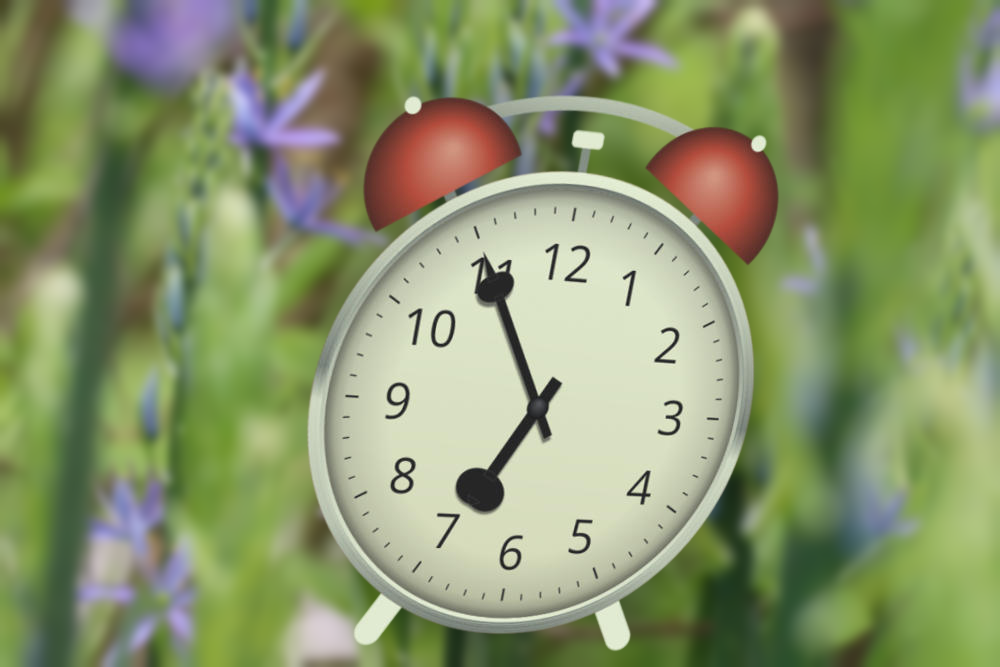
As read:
6,55
